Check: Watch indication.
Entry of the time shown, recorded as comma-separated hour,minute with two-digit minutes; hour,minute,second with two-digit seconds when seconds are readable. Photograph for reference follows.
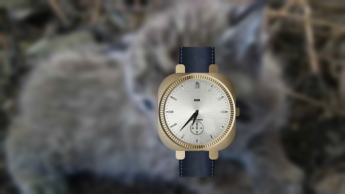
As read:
6,37
